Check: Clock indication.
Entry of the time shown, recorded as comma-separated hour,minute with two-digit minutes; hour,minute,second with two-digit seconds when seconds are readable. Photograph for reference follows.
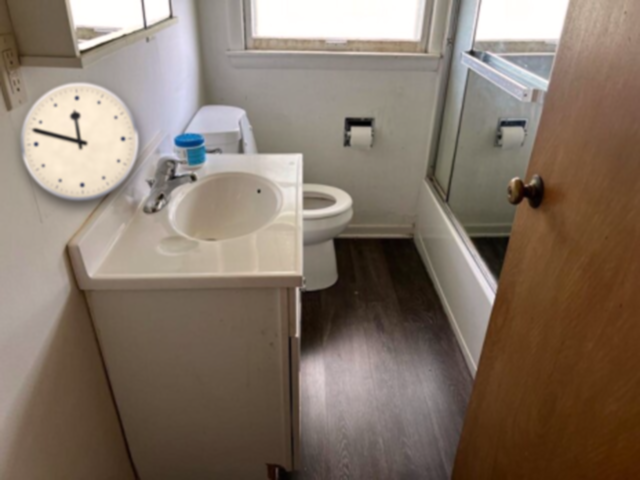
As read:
11,48
